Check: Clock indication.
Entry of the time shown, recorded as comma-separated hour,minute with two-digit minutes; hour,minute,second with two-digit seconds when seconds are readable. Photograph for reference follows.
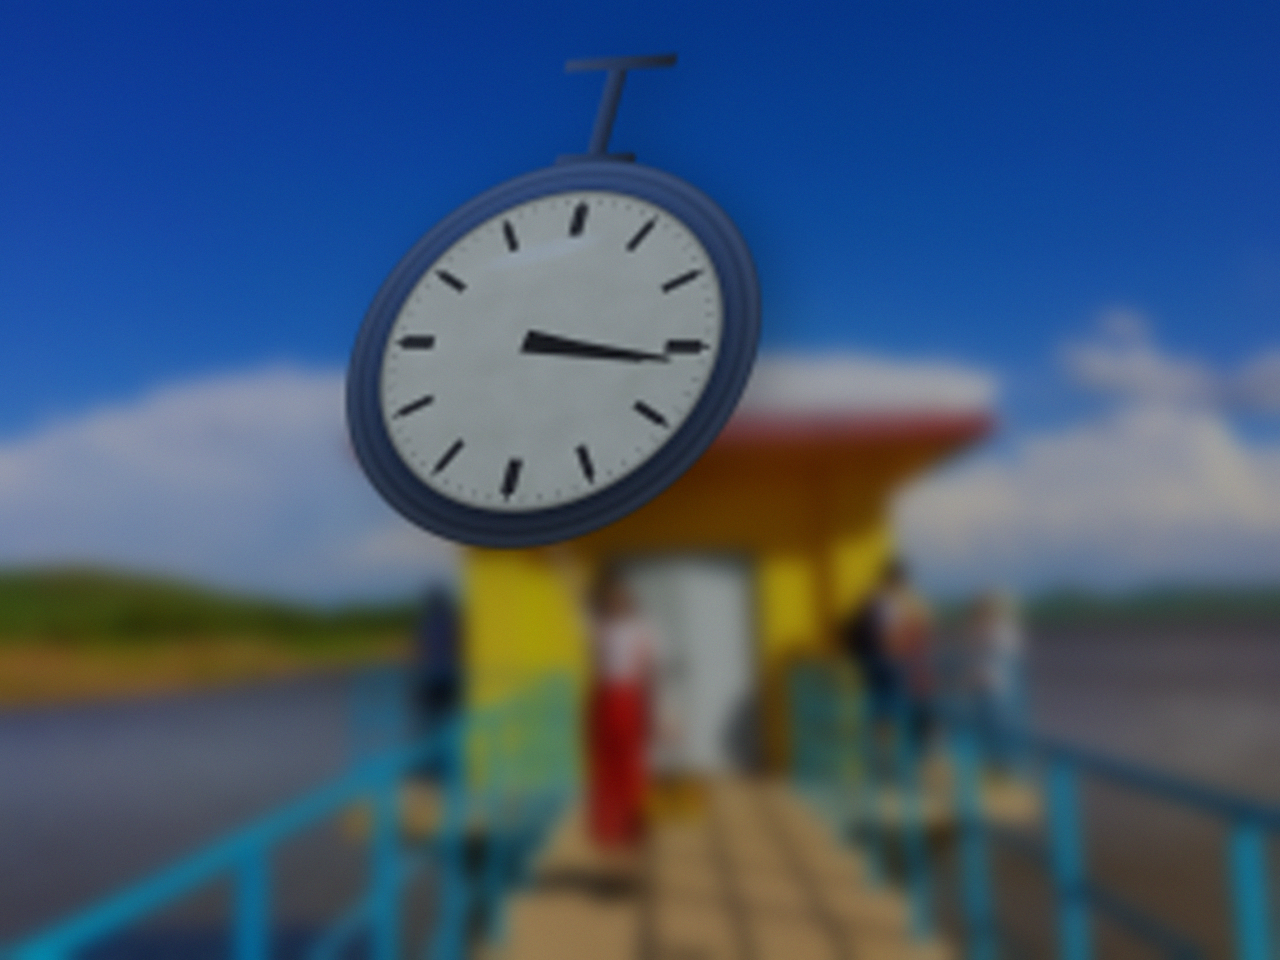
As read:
3,16
